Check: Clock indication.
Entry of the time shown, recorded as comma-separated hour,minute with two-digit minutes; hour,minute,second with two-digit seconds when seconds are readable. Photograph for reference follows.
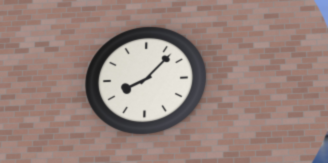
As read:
8,07
